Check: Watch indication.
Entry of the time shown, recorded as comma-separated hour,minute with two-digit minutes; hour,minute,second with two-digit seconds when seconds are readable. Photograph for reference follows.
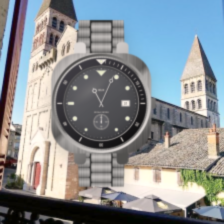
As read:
11,04
